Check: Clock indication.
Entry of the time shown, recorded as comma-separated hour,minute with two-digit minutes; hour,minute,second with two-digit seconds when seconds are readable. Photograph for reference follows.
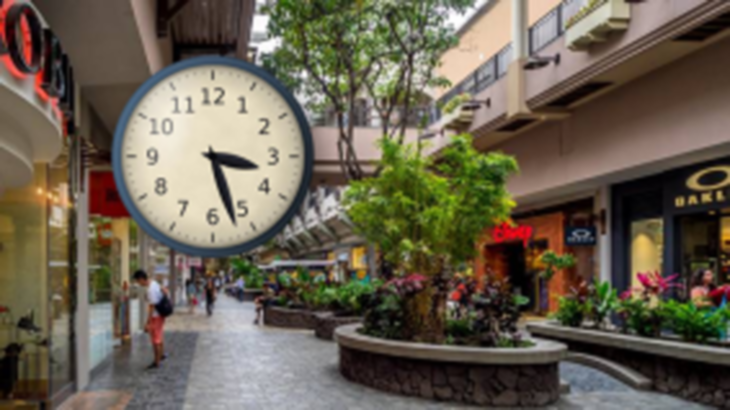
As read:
3,27
